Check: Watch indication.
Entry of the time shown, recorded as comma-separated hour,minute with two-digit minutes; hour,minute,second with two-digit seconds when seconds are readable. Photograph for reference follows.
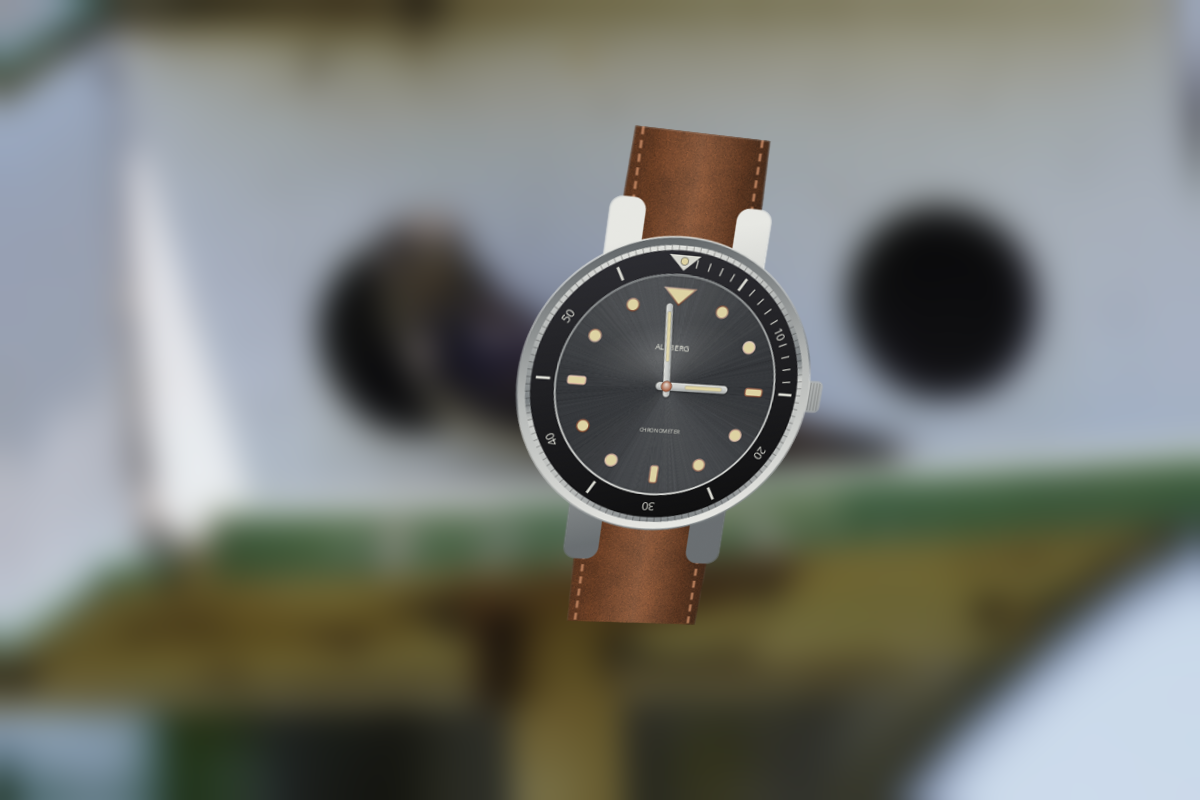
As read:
2,59
